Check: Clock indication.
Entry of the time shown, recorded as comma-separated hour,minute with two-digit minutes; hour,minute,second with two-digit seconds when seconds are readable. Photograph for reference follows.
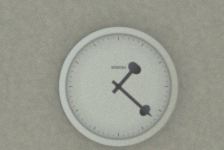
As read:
1,22
